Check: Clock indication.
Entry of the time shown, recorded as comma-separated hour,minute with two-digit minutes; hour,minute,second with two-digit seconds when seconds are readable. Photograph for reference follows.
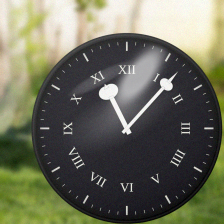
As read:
11,07
